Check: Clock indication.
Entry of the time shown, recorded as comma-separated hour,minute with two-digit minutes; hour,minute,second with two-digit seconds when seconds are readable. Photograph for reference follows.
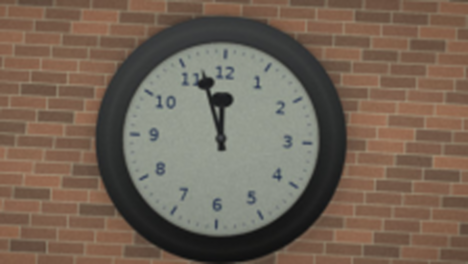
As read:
11,57
